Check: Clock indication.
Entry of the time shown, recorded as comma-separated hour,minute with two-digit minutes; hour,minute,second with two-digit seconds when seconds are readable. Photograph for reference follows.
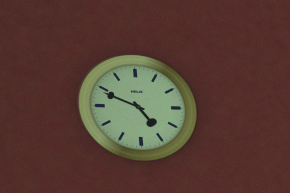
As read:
4,49
